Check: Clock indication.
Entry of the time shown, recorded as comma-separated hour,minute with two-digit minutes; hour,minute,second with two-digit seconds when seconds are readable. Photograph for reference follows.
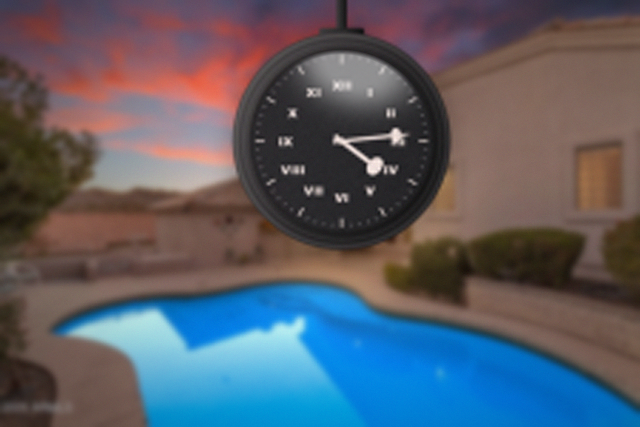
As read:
4,14
